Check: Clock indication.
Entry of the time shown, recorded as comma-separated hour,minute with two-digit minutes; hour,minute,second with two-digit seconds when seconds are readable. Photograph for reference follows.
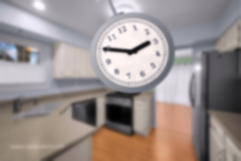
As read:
2,50
